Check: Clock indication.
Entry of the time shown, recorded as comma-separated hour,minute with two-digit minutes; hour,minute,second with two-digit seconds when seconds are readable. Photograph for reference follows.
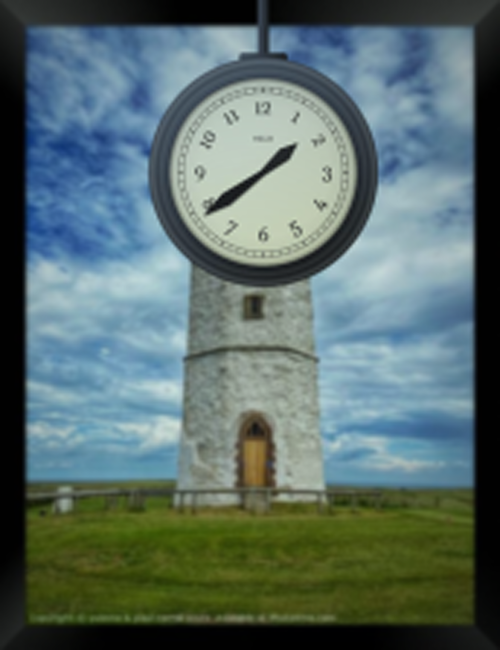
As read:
1,39
